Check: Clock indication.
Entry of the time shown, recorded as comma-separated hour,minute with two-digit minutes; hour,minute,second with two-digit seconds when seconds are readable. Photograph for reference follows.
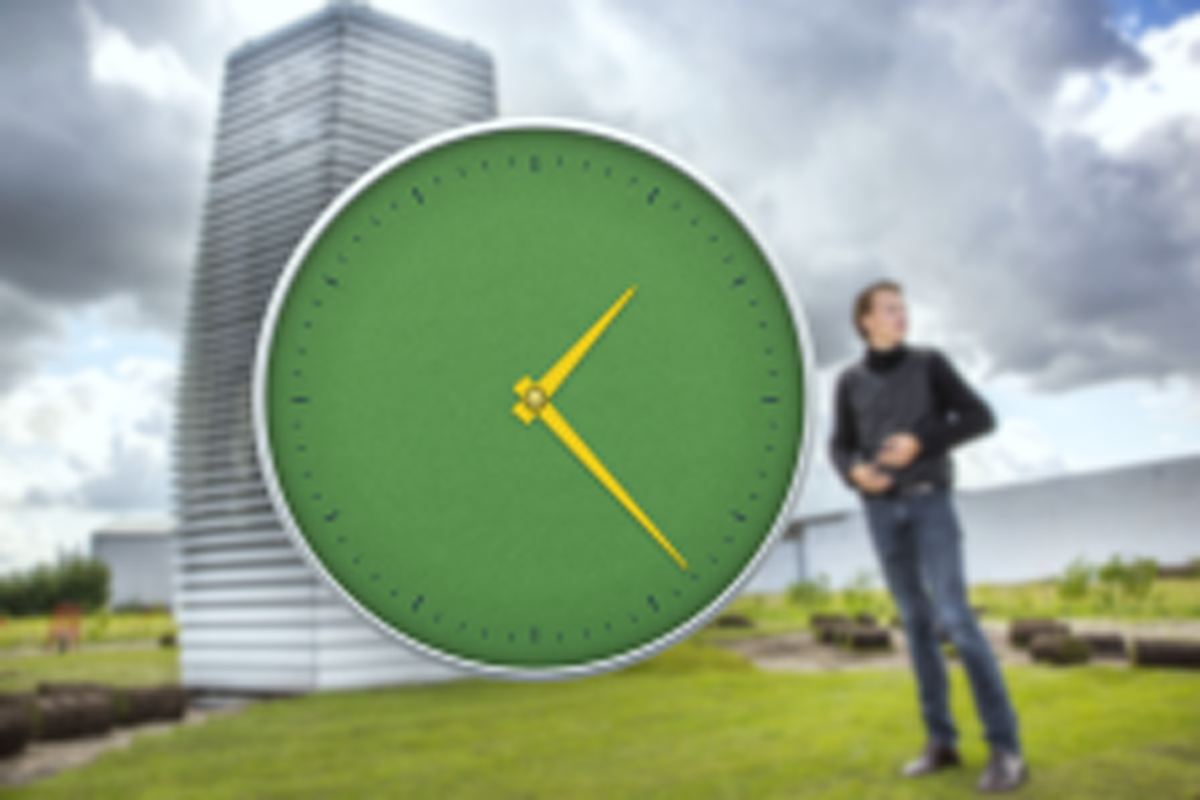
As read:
1,23
